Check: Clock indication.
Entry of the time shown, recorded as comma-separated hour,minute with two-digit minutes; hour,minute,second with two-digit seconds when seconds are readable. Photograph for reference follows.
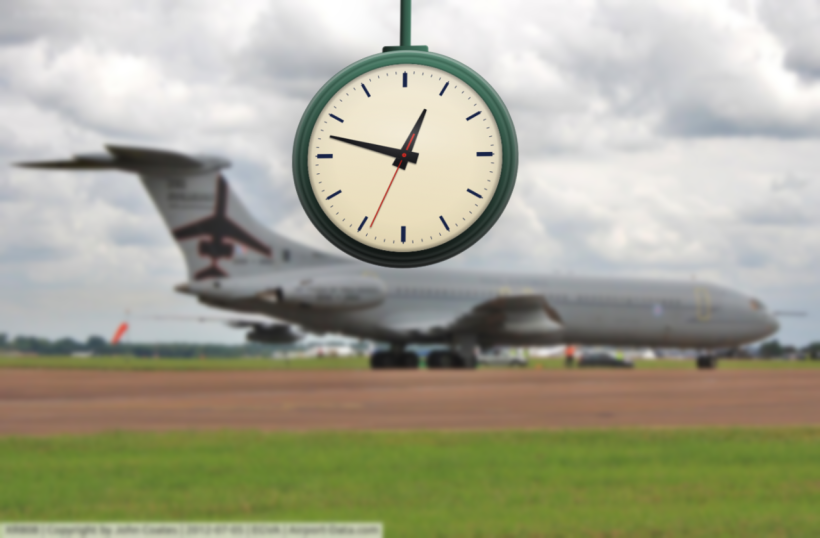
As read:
12,47,34
